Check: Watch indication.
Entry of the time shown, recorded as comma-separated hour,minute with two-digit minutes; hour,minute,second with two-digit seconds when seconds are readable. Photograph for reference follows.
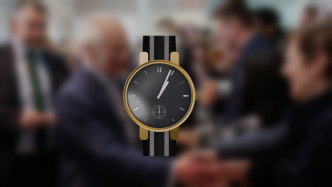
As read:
1,04
